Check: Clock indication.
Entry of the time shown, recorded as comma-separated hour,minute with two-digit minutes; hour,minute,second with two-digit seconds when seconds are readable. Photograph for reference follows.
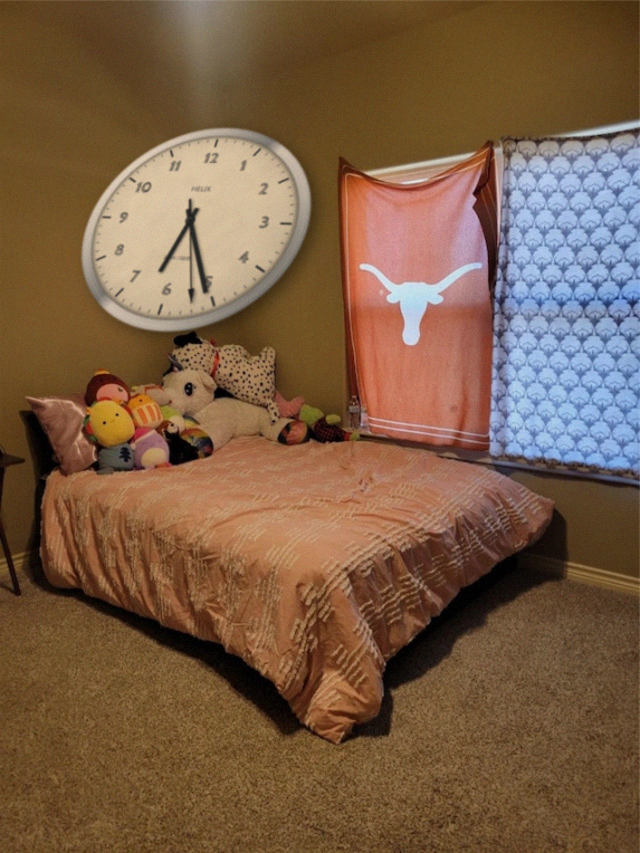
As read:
6,25,27
